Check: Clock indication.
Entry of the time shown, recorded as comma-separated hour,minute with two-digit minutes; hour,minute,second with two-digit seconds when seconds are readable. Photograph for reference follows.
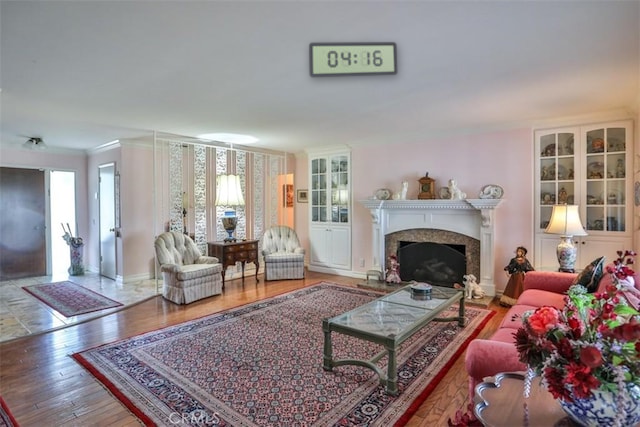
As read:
4,16
